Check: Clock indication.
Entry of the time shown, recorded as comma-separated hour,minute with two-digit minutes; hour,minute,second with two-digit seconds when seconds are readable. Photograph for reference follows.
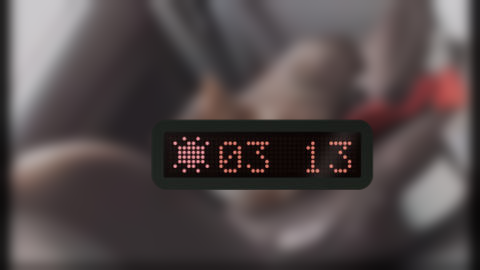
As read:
3,13
